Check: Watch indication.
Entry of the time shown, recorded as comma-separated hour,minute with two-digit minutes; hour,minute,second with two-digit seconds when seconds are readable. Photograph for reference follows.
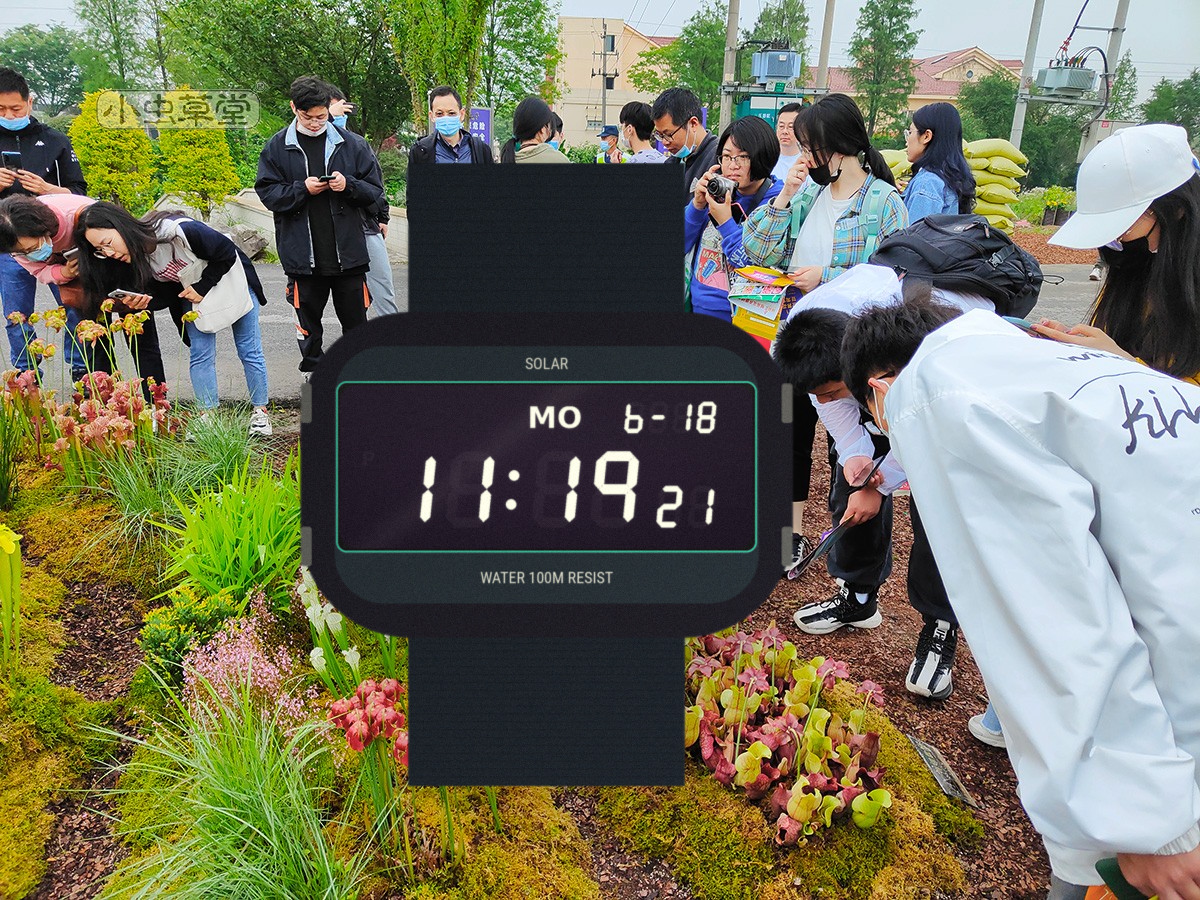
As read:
11,19,21
